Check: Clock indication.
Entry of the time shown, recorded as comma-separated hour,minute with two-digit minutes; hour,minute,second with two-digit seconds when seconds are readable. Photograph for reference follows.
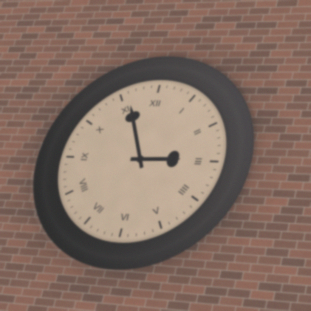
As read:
2,56
